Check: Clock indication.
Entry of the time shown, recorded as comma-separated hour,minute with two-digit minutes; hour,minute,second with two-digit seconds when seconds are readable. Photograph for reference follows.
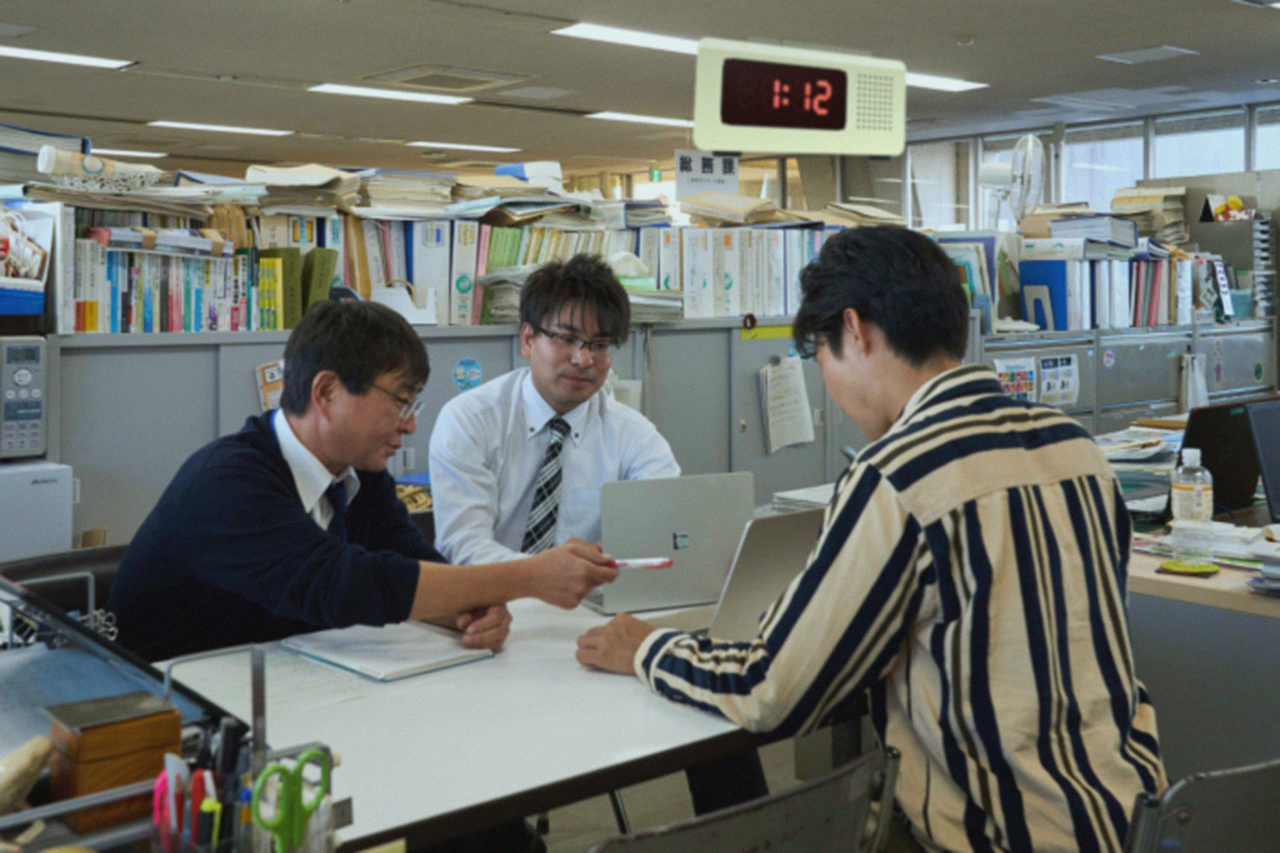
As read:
1,12
